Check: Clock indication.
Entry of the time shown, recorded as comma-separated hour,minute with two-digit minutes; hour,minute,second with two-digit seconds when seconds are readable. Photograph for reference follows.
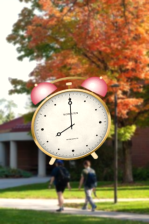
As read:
8,00
